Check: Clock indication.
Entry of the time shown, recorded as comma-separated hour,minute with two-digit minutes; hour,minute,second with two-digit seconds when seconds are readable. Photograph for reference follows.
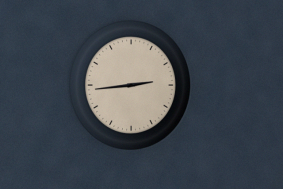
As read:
2,44
